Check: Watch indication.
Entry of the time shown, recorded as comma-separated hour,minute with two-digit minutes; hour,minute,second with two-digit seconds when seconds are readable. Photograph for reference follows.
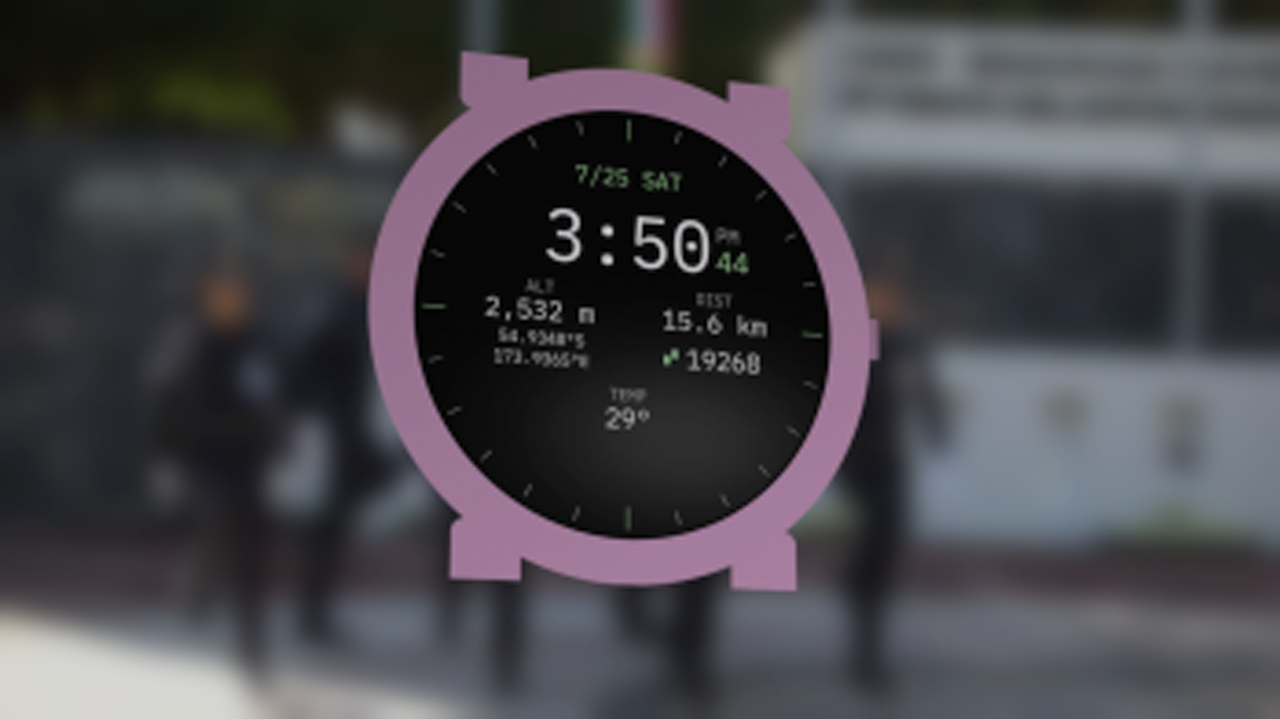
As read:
3,50,44
